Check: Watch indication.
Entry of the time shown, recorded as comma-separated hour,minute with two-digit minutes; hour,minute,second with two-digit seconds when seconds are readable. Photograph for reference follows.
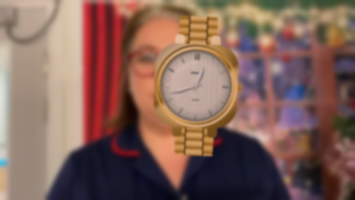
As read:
12,42
